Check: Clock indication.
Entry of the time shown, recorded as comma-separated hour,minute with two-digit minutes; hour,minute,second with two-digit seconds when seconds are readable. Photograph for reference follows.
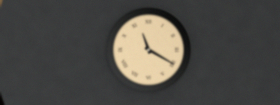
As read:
11,20
